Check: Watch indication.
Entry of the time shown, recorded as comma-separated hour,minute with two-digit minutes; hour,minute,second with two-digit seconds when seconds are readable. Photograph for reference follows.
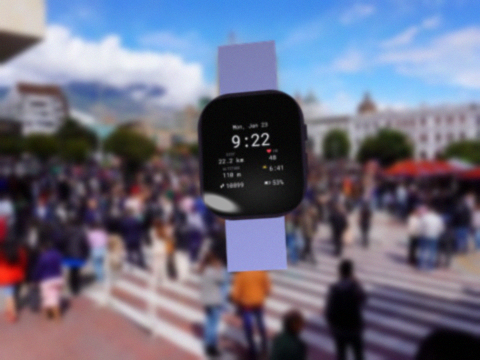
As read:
9,22
